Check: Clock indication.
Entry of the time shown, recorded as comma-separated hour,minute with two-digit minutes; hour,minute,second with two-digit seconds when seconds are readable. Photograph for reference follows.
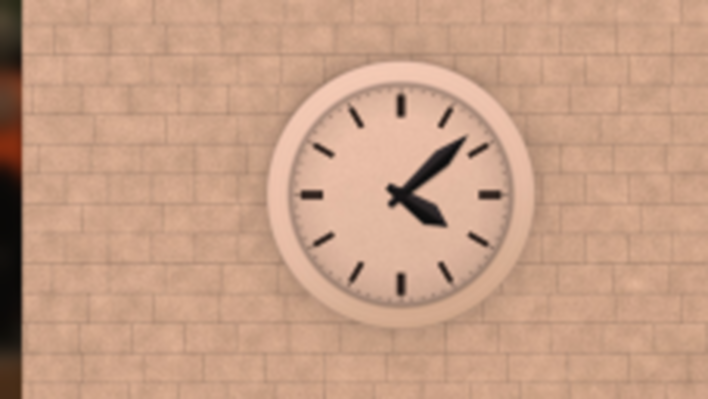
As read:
4,08
